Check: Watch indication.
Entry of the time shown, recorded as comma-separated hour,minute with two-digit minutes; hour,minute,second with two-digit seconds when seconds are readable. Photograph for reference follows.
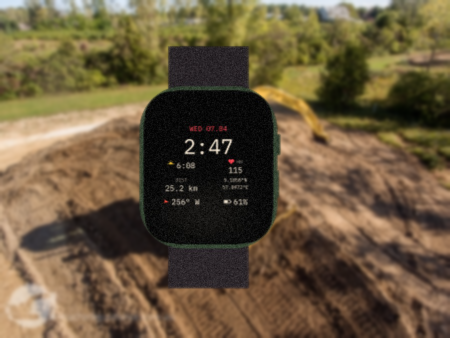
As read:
2,47
